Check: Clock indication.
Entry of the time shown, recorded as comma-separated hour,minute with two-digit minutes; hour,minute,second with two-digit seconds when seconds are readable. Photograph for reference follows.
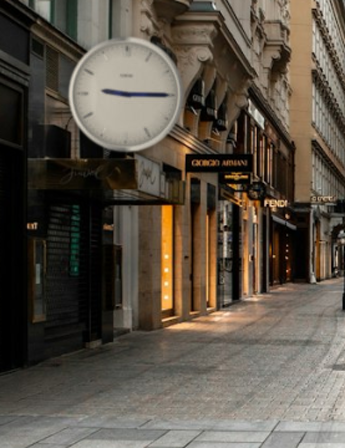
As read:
9,15
